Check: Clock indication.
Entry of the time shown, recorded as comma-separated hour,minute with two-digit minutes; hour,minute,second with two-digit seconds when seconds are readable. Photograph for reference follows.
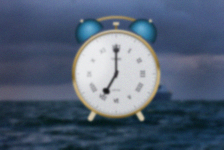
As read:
7,00
